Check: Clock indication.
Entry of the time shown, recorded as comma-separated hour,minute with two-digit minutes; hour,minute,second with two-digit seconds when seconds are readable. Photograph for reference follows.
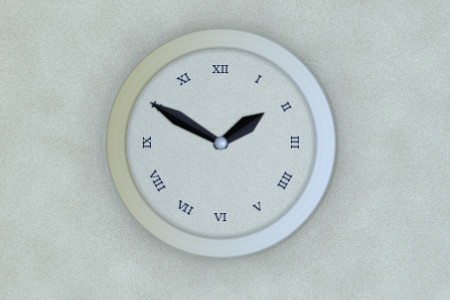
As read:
1,50
